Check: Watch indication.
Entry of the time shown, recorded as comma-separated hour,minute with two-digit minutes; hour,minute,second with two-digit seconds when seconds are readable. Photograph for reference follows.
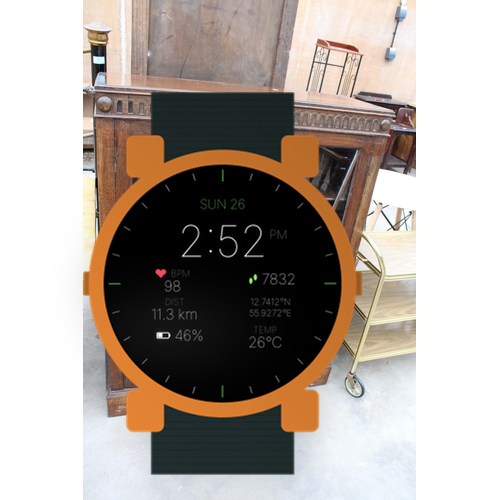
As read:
2,52
